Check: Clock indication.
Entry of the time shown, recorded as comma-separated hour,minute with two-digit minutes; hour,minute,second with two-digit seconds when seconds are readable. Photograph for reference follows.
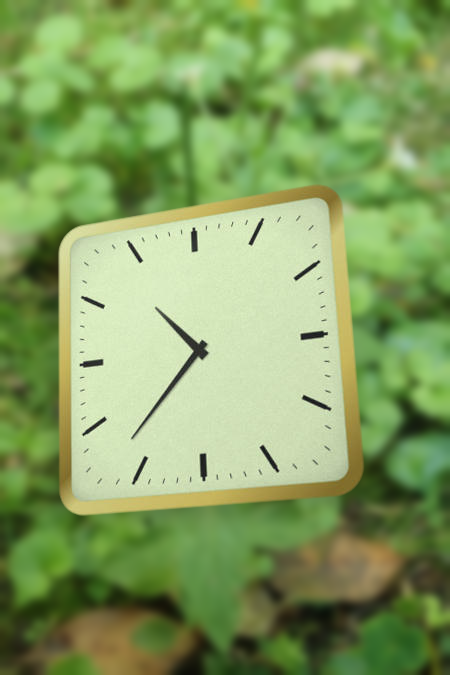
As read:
10,37
